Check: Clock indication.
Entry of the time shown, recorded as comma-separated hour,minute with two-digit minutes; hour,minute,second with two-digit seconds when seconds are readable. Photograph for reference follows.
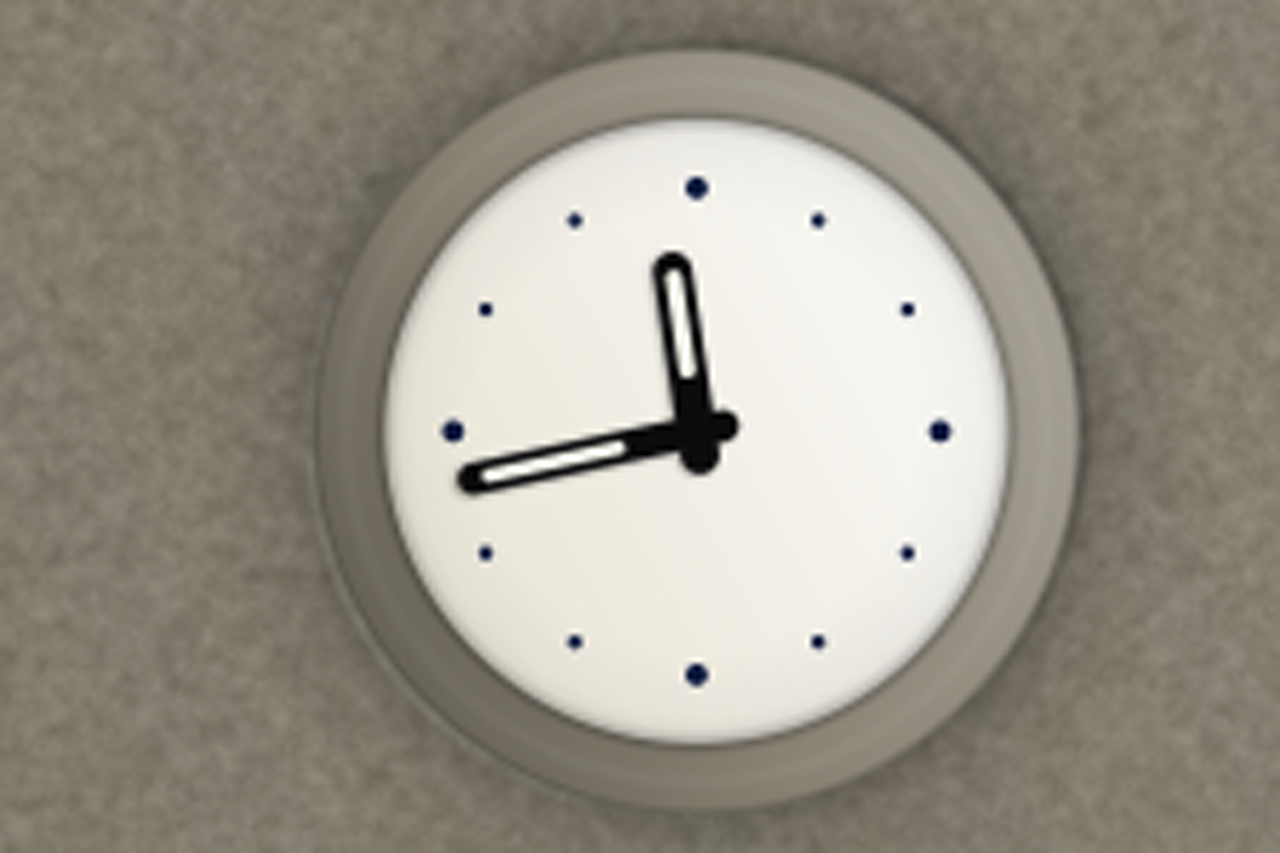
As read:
11,43
